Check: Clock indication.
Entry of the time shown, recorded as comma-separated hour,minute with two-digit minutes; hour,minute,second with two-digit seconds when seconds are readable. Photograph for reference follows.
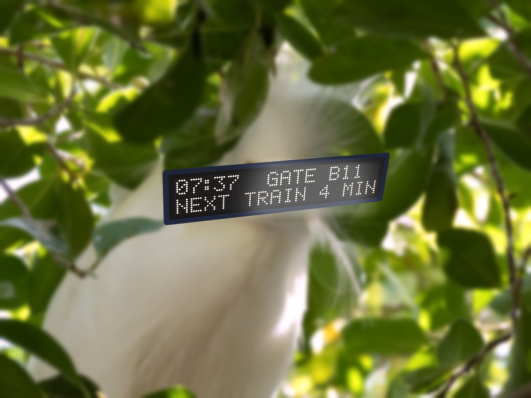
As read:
7,37
